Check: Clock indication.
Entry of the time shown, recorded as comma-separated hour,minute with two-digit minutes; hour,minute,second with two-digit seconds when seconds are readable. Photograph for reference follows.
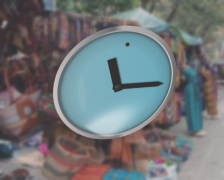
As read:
11,14
